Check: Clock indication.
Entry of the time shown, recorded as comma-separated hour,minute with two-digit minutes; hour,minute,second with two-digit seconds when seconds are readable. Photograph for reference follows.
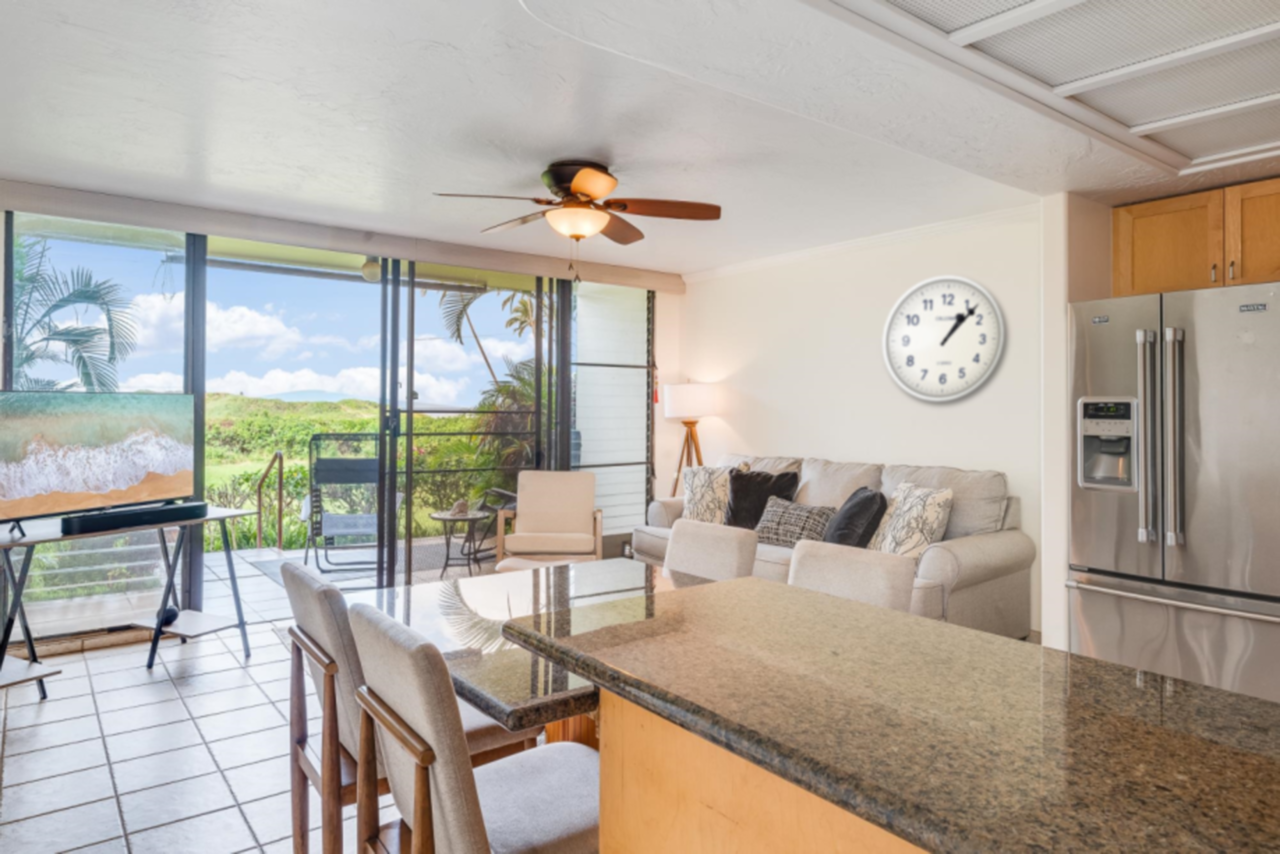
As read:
1,07
